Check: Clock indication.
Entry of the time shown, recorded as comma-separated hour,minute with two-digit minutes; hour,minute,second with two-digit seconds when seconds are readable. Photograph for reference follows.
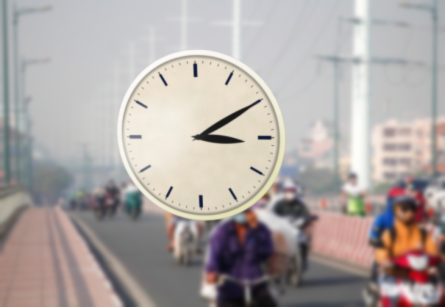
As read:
3,10
